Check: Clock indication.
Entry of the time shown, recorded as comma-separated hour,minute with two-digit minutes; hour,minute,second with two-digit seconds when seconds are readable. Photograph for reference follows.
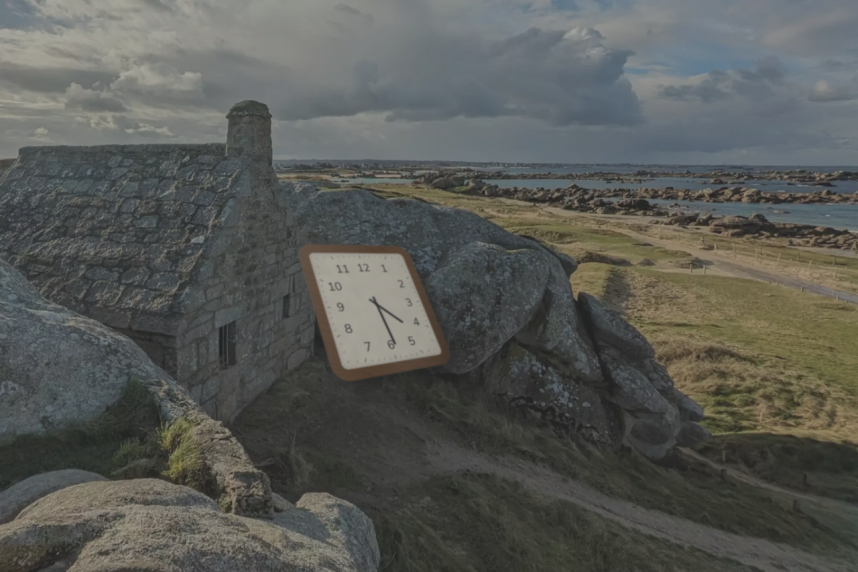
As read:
4,29
